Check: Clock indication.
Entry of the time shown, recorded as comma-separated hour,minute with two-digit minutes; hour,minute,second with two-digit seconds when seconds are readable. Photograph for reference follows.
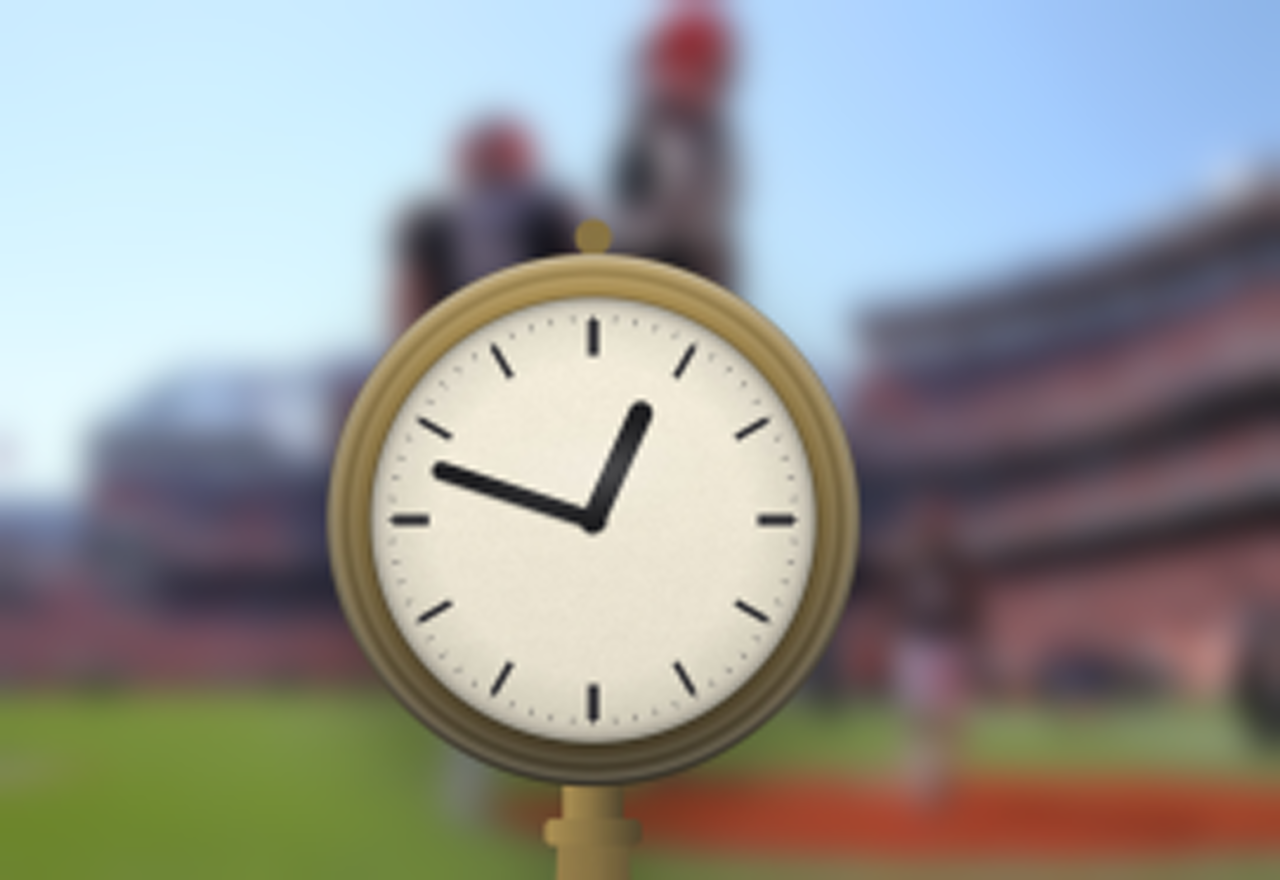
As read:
12,48
